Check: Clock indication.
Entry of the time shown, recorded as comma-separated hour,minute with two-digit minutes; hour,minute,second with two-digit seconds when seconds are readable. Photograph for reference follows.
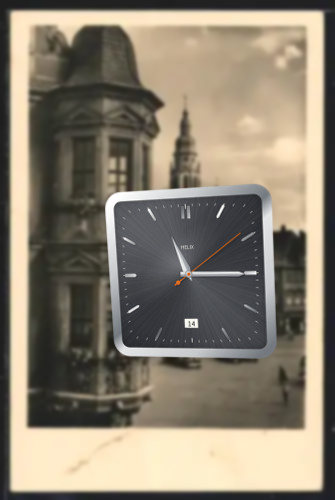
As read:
11,15,09
